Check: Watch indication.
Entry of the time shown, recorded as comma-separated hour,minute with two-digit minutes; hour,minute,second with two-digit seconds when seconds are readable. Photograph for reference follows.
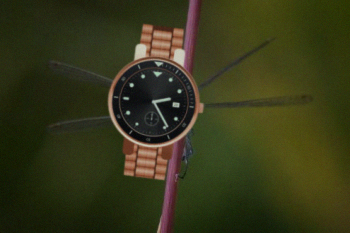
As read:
2,24
